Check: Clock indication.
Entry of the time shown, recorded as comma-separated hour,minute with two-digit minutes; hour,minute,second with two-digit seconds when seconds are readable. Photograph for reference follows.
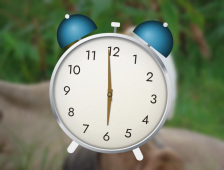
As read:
5,59
